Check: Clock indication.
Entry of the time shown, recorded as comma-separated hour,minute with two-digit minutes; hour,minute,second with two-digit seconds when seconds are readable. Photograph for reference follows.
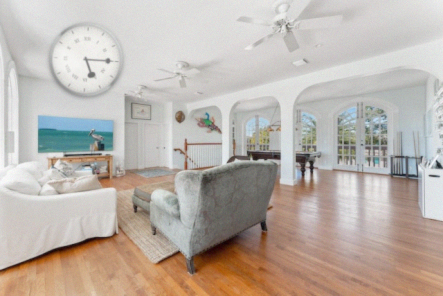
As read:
5,15
